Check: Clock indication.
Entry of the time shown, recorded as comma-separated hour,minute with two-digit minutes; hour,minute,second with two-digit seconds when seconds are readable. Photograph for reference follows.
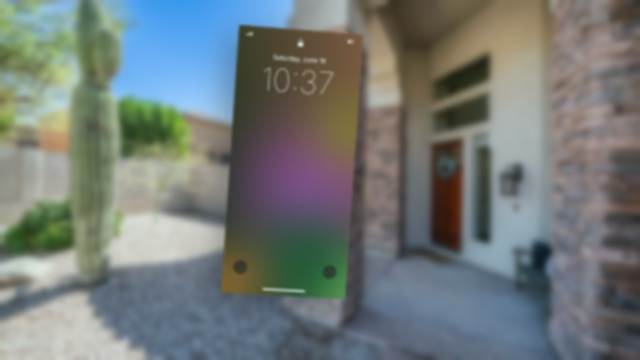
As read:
10,37
